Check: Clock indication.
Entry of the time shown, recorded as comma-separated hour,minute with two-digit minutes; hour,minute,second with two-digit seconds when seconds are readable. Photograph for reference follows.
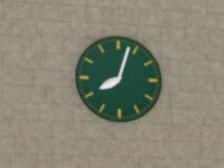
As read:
8,03
